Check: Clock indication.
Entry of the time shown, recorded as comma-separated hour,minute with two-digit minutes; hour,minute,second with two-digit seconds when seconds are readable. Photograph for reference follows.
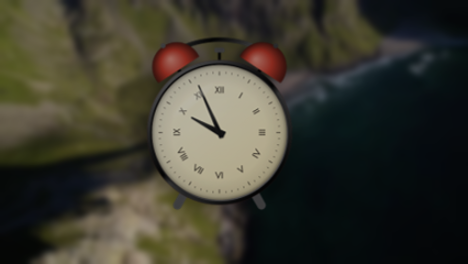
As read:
9,56
